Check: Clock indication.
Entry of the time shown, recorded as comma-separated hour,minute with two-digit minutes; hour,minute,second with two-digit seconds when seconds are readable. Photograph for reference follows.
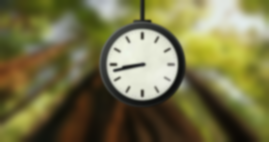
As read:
8,43
